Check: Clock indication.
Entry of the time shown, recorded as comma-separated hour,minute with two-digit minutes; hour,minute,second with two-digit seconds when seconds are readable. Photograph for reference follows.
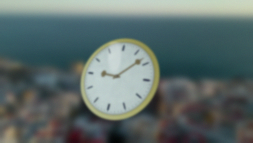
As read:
9,08
